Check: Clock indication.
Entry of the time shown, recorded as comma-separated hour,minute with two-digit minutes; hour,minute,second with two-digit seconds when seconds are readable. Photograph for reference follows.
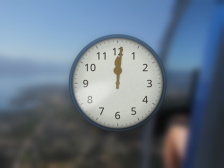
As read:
12,01
